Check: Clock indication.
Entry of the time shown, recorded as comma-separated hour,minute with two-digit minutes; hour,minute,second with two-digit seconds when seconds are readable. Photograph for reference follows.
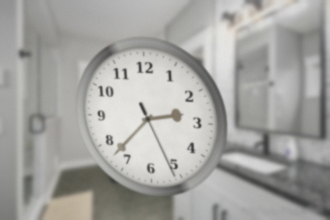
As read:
2,37,26
